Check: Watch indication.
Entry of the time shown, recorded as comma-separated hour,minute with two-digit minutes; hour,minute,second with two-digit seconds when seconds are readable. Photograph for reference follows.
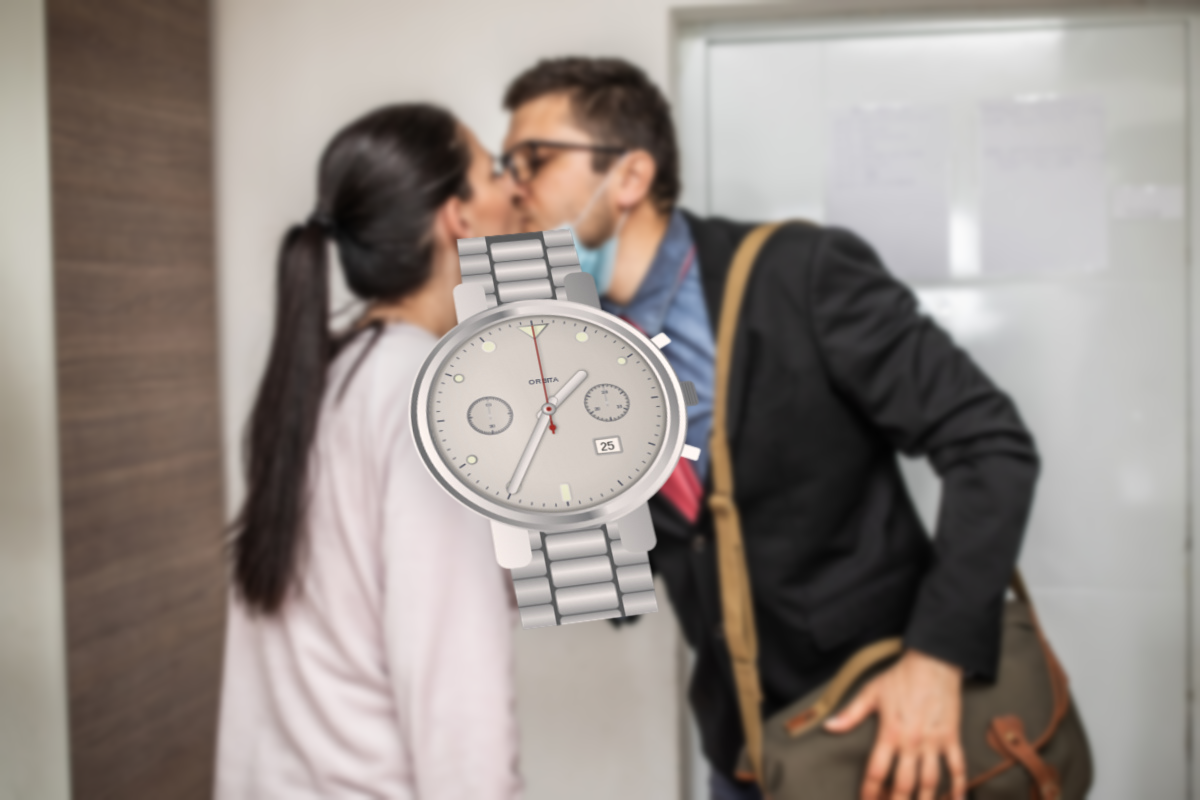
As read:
1,35
